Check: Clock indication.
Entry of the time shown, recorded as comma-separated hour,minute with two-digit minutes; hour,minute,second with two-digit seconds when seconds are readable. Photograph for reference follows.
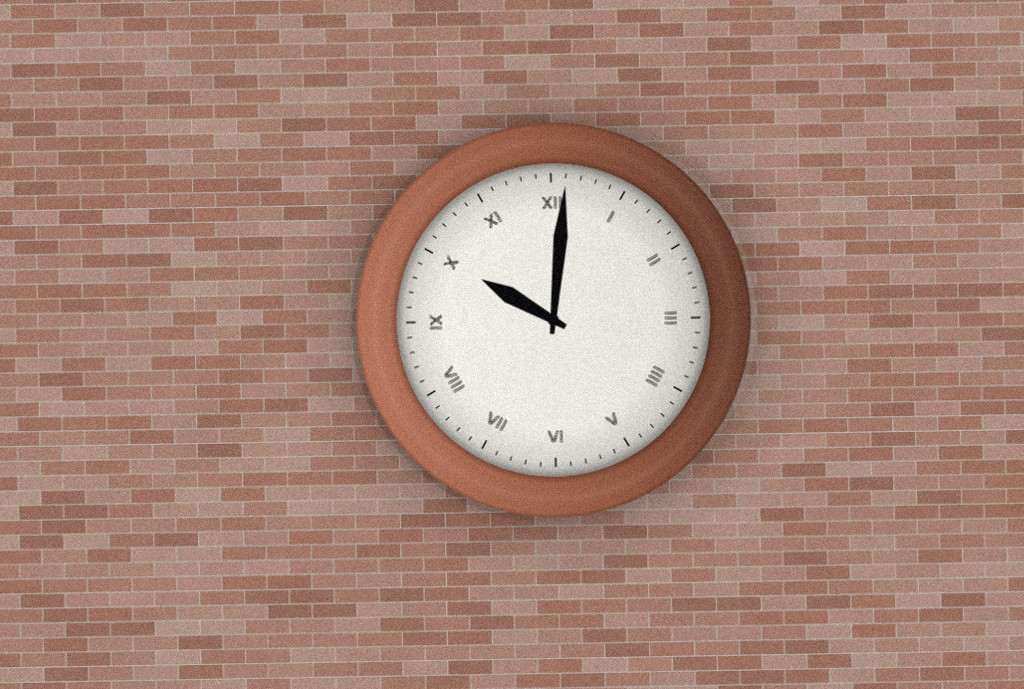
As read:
10,01
